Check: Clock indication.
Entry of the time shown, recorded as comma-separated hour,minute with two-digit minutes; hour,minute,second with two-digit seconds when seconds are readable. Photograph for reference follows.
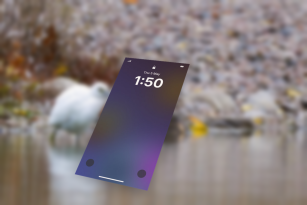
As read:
1,50
